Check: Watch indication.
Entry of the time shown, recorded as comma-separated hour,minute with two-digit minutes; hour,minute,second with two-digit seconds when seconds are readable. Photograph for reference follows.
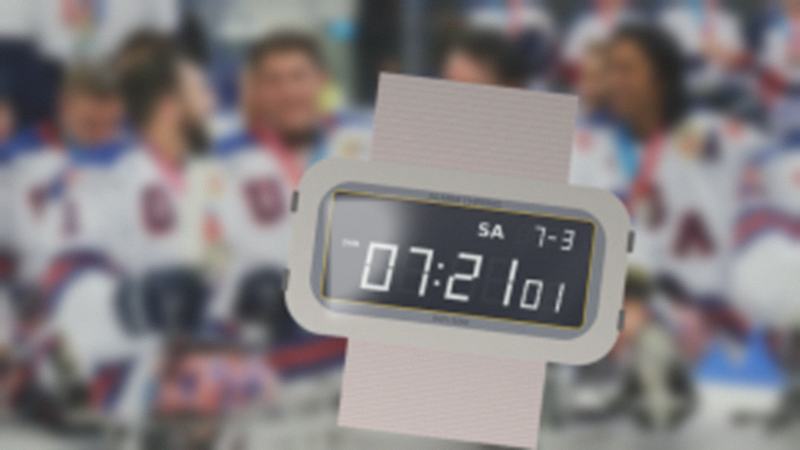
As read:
7,21,01
